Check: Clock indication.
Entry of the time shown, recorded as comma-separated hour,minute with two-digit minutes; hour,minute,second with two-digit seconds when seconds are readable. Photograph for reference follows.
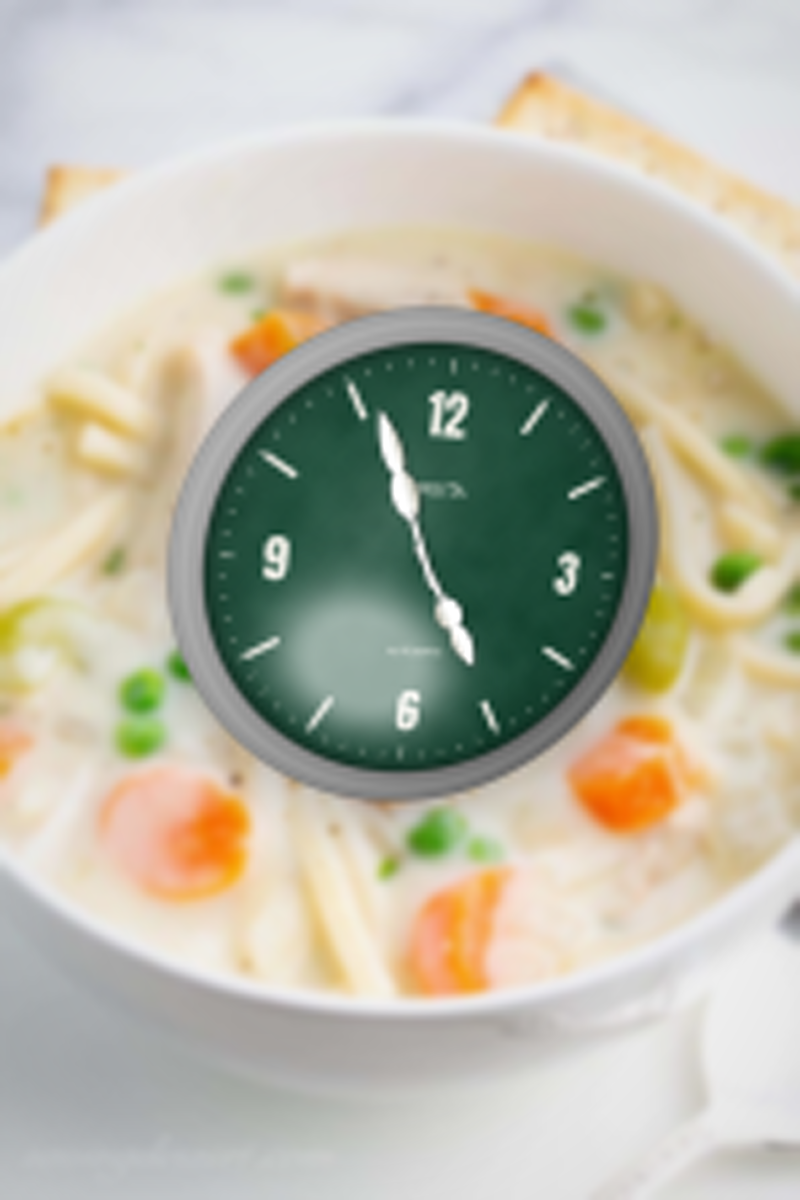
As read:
4,56
